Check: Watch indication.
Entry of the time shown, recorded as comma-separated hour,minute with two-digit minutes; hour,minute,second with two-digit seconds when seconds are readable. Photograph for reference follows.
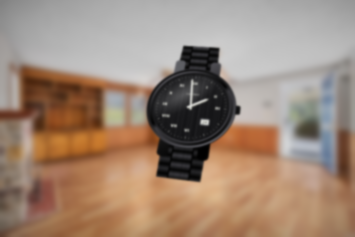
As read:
1,59
